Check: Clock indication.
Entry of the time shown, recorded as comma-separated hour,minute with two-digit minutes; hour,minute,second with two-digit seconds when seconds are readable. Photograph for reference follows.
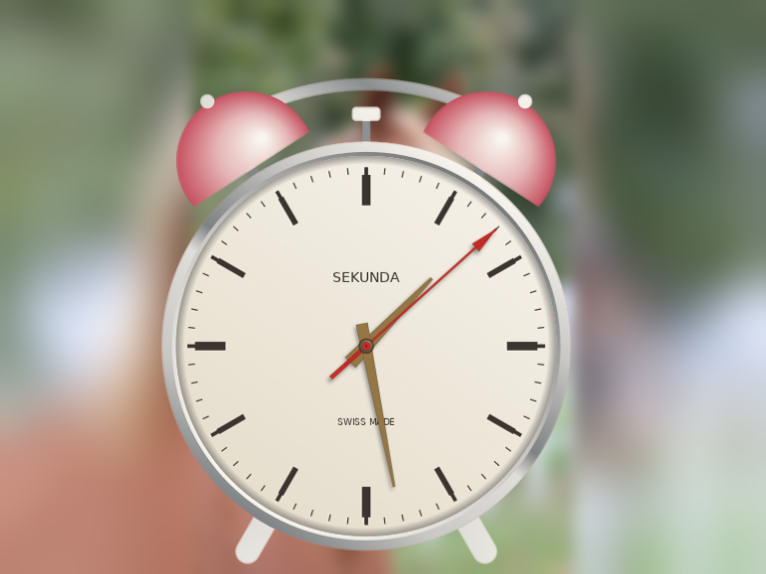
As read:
1,28,08
